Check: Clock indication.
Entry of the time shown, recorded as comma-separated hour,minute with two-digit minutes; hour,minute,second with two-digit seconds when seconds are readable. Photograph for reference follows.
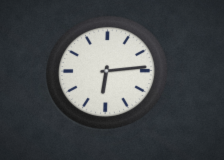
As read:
6,14
